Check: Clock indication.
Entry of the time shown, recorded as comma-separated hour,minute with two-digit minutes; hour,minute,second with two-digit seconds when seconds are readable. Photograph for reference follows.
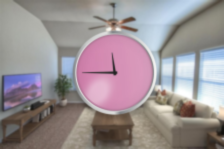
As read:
11,45
